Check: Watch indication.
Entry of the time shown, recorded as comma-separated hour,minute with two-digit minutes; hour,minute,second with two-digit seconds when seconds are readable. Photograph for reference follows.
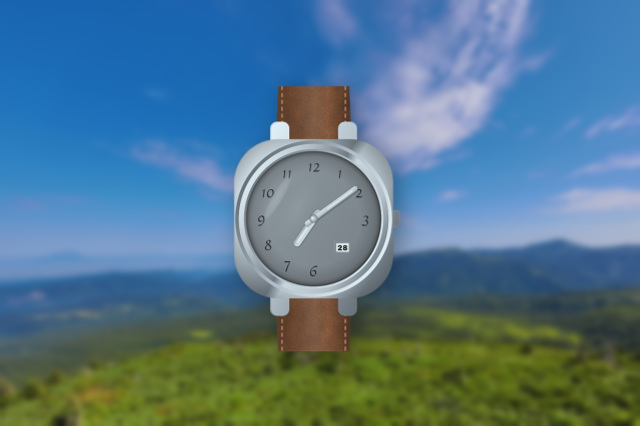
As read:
7,09
